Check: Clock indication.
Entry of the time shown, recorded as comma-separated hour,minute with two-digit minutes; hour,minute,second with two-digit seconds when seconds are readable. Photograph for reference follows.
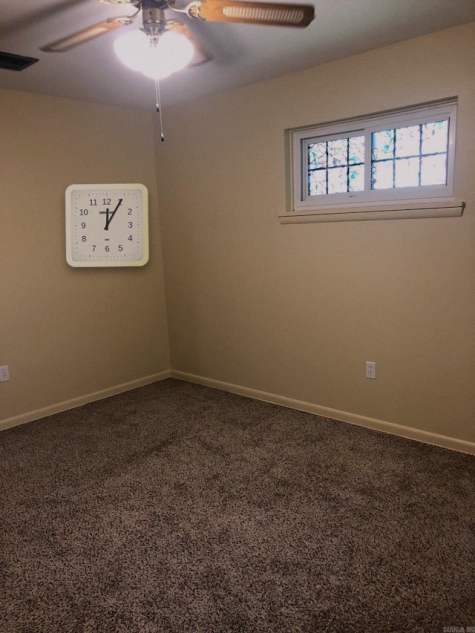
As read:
12,05
